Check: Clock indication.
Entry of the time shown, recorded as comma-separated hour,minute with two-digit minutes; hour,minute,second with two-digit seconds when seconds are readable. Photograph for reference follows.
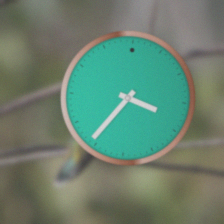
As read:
3,36
